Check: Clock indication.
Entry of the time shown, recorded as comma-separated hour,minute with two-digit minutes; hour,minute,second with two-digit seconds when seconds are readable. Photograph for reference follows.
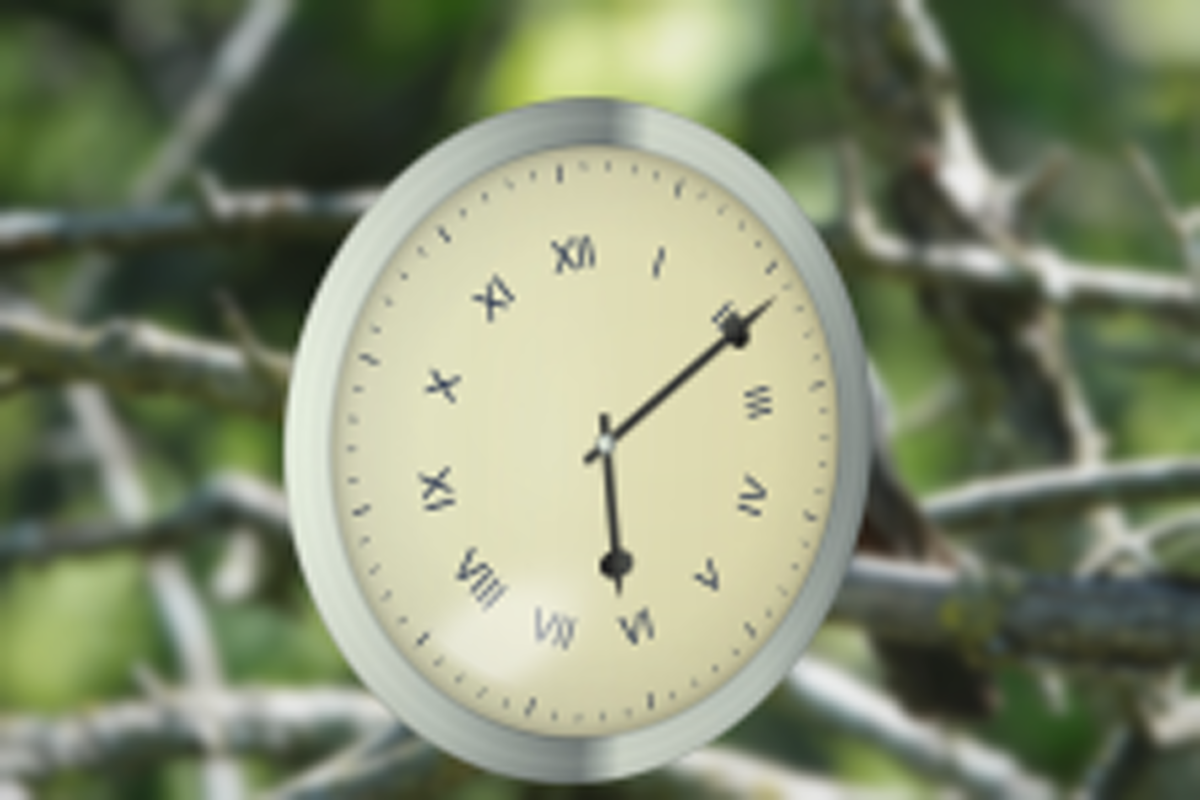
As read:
6,11
